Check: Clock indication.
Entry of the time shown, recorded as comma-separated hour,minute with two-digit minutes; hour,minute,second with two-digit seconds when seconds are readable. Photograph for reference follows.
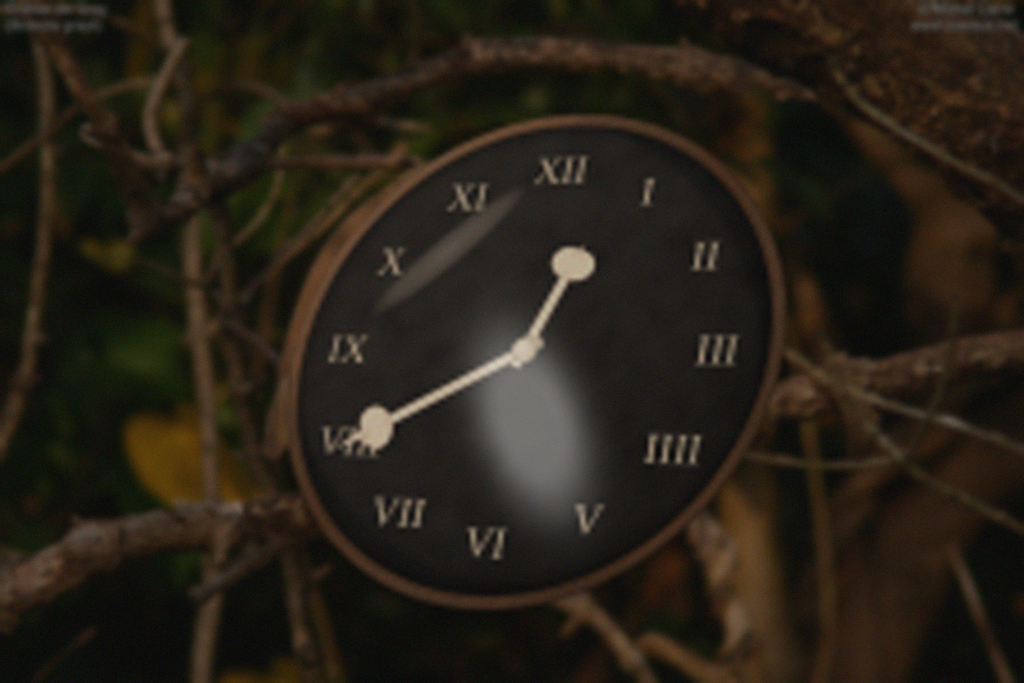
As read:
12,40
